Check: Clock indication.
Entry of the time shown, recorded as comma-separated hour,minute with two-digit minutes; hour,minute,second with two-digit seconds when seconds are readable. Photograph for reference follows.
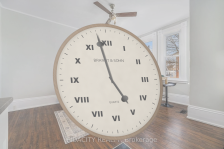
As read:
4,58
